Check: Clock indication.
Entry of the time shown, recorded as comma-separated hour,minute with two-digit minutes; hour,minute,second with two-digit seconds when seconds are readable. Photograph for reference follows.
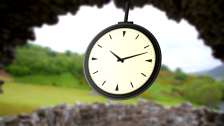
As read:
10,12
